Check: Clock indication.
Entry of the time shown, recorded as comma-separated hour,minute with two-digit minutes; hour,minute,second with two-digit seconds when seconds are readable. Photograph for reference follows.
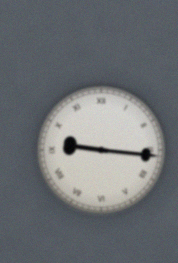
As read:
9,16
